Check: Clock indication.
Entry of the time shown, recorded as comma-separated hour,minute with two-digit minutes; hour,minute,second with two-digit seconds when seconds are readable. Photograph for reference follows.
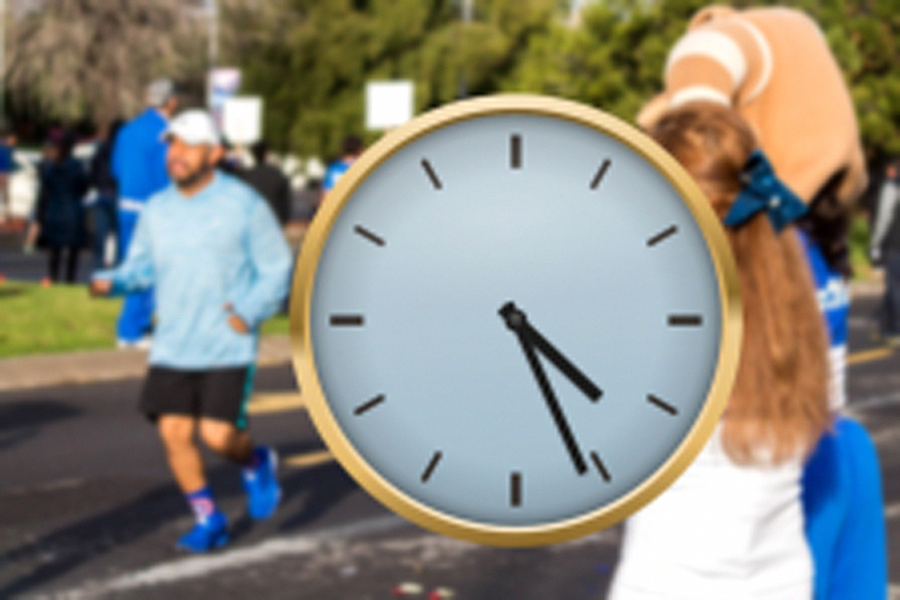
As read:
4,26
